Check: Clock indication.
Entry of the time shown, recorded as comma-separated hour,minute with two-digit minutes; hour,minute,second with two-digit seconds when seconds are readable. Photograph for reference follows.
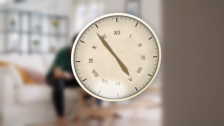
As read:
4,54
